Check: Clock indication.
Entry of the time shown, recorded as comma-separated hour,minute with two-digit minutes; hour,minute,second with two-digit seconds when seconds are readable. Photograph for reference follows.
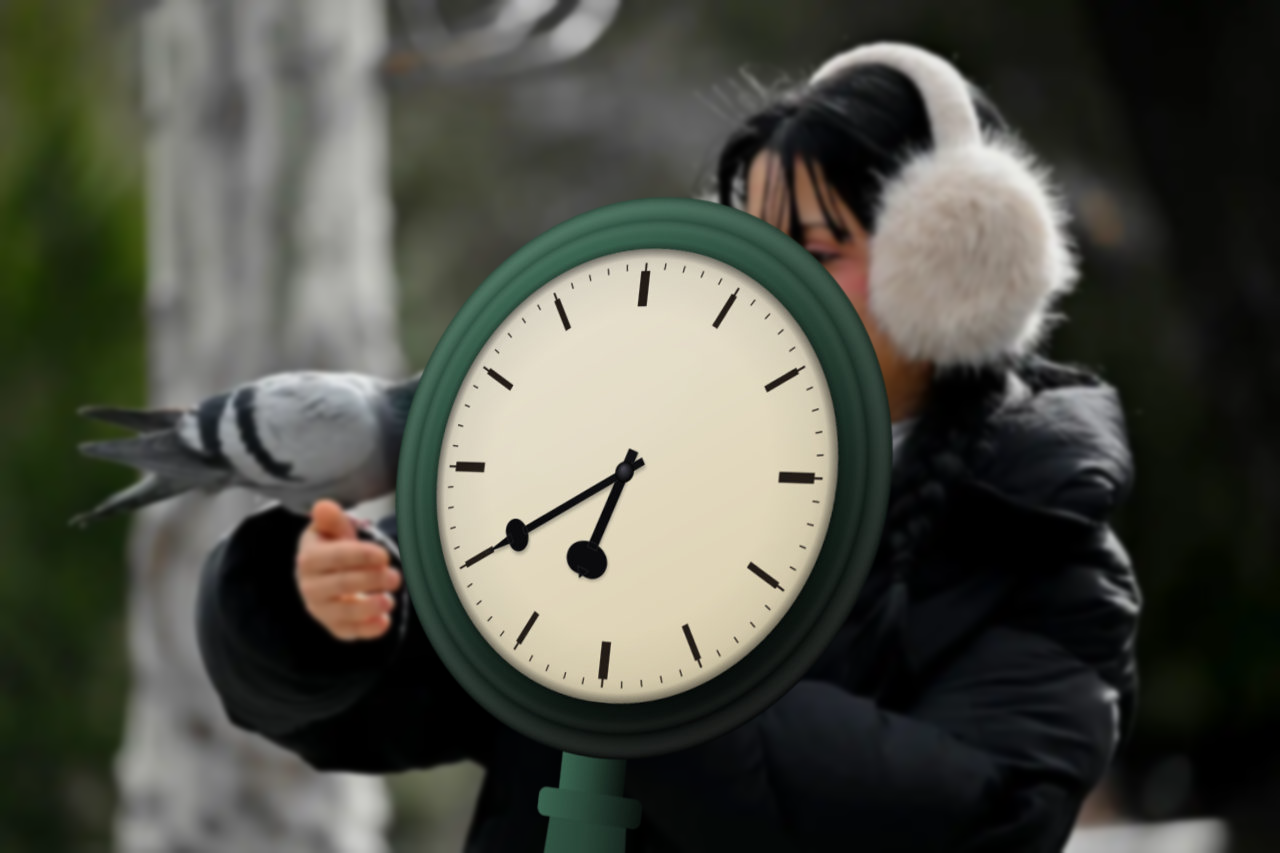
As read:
6,40
